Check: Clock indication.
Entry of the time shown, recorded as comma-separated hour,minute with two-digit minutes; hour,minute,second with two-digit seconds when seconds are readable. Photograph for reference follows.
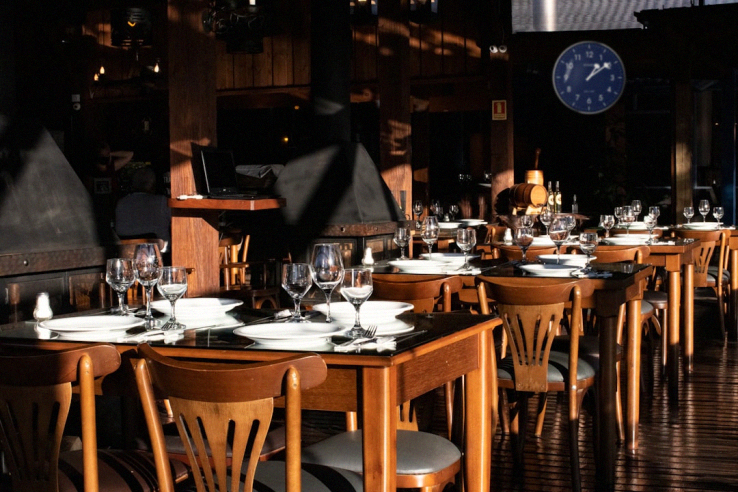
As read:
1,09
